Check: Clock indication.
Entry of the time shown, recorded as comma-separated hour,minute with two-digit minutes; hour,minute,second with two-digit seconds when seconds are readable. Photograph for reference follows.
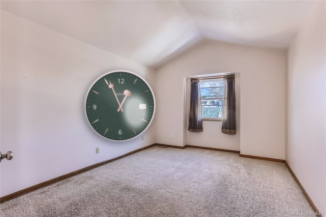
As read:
12,56
